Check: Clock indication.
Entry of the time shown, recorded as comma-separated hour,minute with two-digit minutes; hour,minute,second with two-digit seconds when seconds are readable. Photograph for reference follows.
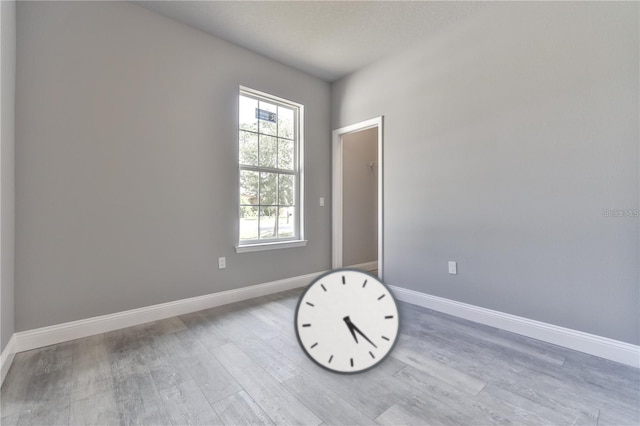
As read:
5,23
